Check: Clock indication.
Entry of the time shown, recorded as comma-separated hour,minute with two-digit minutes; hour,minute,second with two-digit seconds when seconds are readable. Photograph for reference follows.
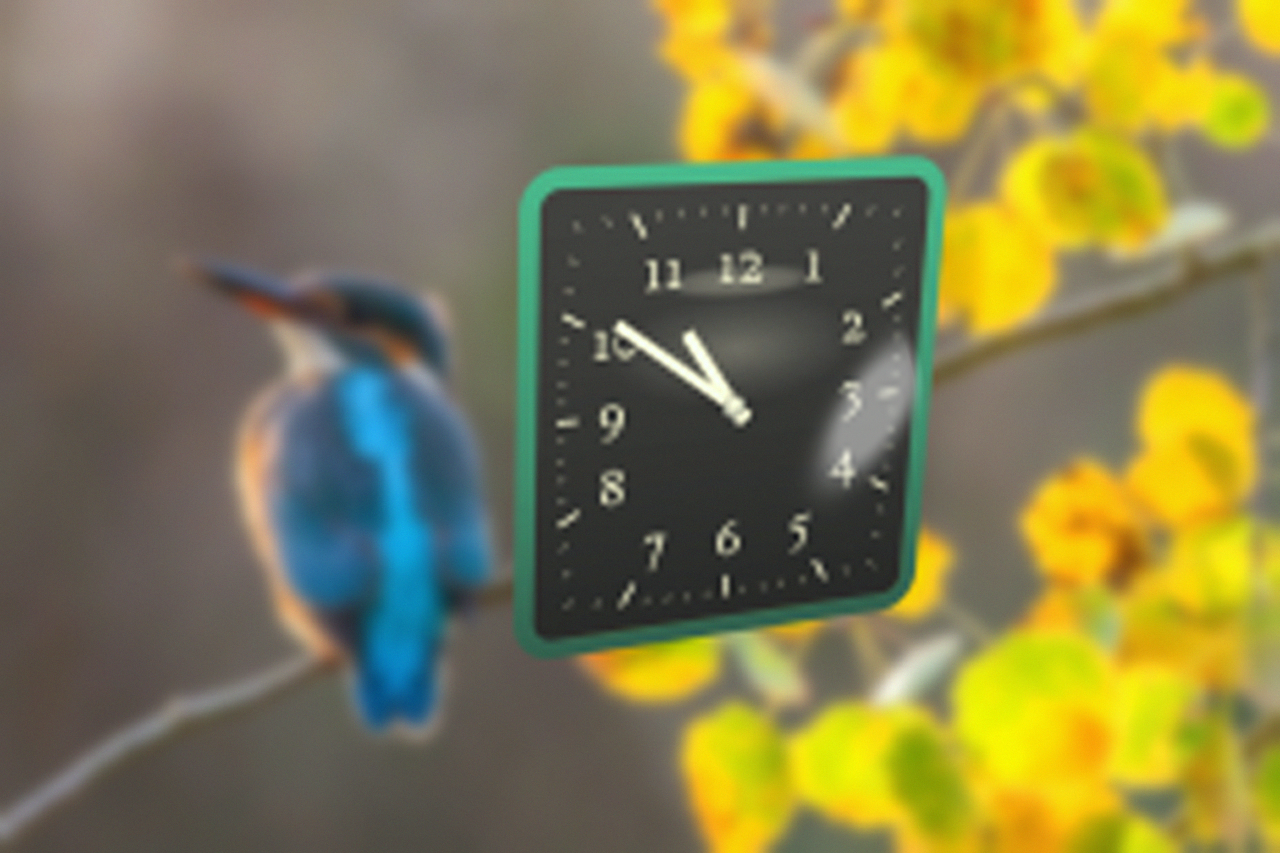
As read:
10,51
